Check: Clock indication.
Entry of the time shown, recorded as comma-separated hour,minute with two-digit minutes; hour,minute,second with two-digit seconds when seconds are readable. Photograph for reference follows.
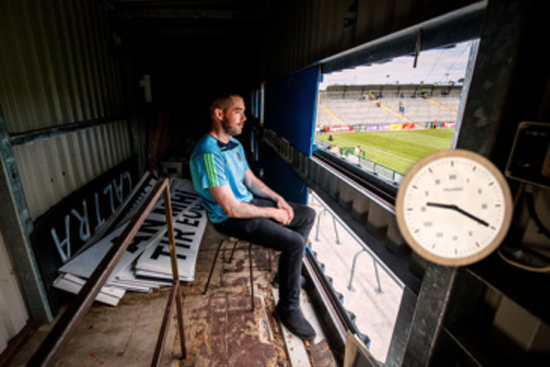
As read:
9,20
